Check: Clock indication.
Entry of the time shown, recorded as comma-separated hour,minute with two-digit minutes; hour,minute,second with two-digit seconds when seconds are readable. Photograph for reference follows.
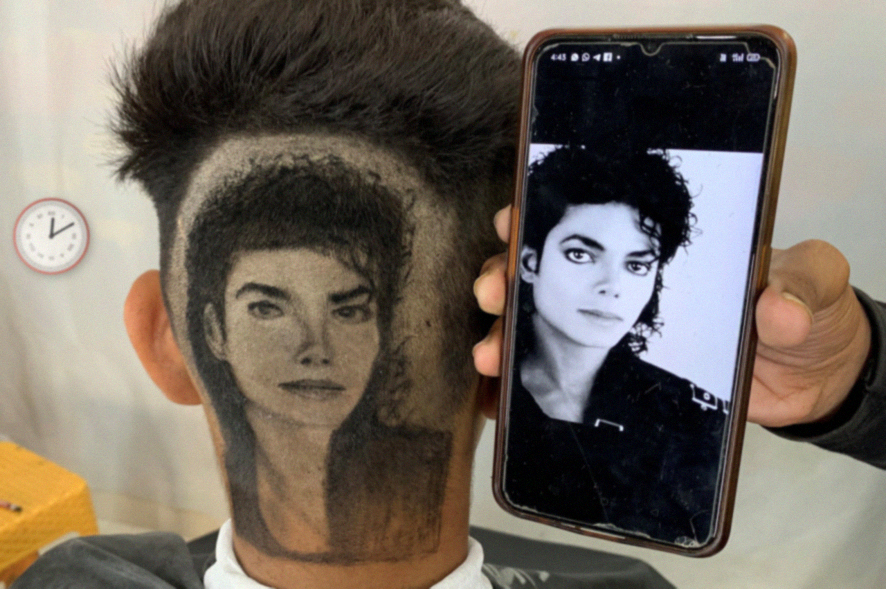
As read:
12,10
